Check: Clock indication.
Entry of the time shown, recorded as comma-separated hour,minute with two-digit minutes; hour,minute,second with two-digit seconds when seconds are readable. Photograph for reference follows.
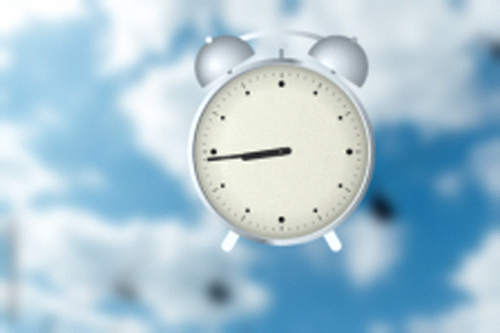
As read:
8,44
